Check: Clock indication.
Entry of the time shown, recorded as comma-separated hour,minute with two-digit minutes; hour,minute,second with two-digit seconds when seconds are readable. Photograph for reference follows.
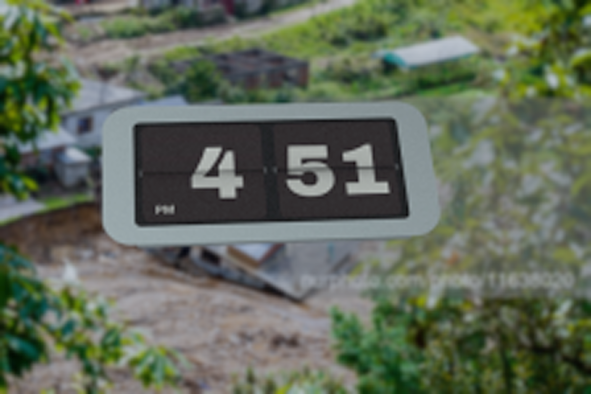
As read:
4,51
